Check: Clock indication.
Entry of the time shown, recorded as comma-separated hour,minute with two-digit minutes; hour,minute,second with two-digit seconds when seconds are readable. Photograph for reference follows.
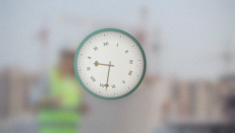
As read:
9,33
